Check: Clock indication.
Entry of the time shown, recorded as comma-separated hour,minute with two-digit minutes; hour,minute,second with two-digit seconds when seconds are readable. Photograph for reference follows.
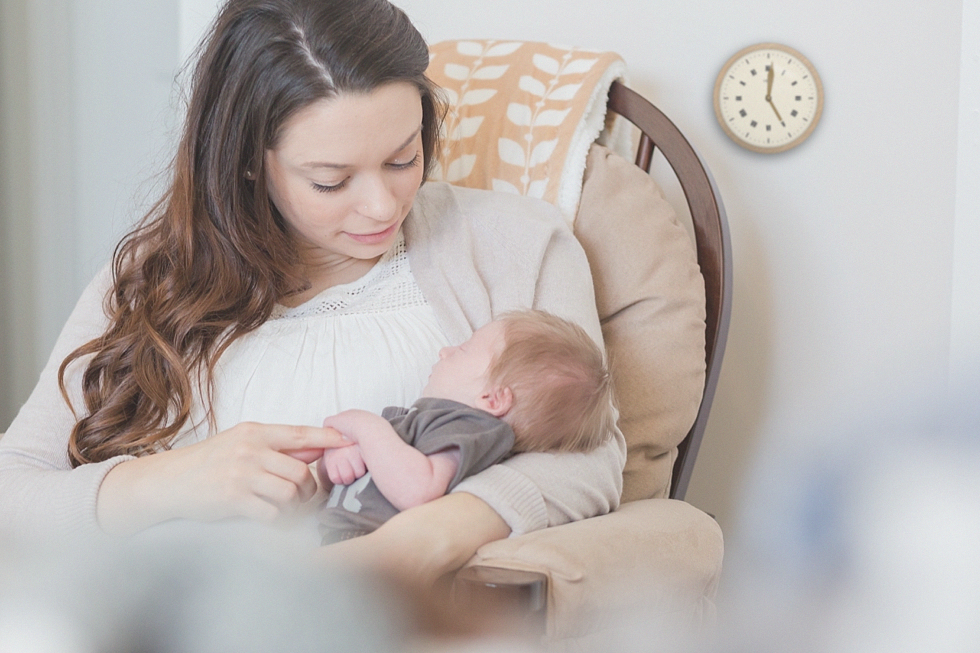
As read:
5,01
